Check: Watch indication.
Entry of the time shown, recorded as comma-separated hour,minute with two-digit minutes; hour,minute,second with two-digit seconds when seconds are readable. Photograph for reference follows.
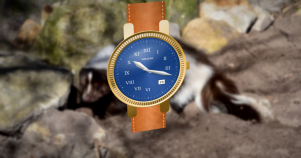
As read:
10,18
